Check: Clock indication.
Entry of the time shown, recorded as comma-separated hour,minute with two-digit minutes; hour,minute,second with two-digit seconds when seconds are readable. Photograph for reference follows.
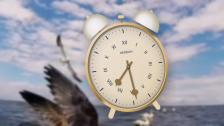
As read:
7,29
